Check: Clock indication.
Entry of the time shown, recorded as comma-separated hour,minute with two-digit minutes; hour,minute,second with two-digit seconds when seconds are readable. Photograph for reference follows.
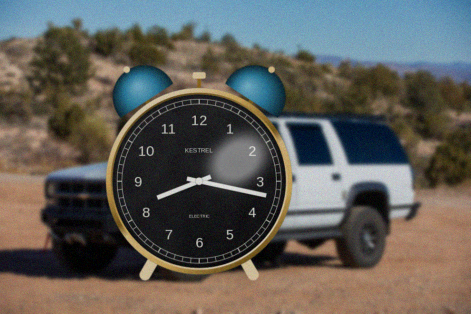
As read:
8,17
